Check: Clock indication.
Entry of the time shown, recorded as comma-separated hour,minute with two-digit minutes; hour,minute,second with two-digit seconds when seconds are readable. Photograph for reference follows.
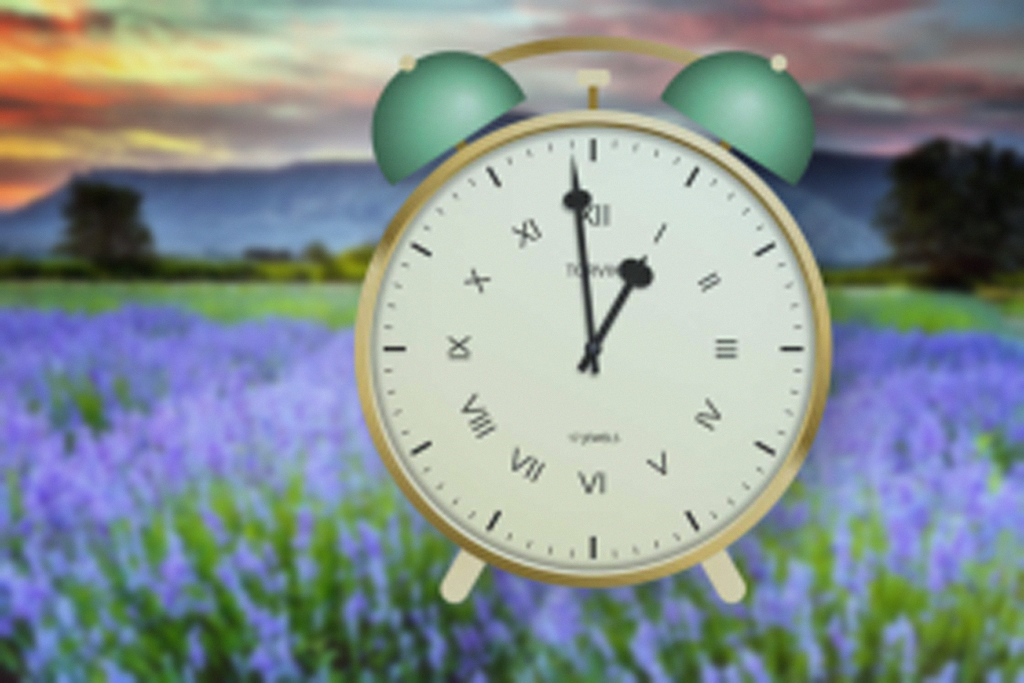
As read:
12,59
